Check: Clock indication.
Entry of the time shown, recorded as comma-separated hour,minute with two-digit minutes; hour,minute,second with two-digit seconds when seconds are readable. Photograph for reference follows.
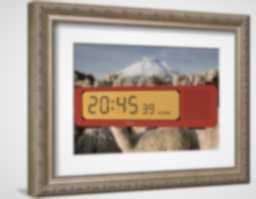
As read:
20,45
